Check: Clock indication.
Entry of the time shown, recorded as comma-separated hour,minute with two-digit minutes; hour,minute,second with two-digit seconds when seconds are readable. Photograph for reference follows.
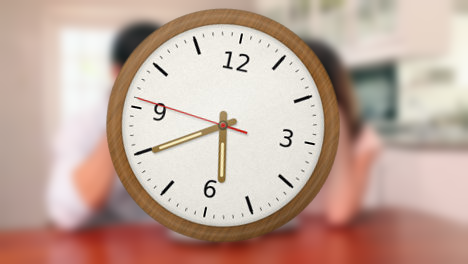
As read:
5,39,46
